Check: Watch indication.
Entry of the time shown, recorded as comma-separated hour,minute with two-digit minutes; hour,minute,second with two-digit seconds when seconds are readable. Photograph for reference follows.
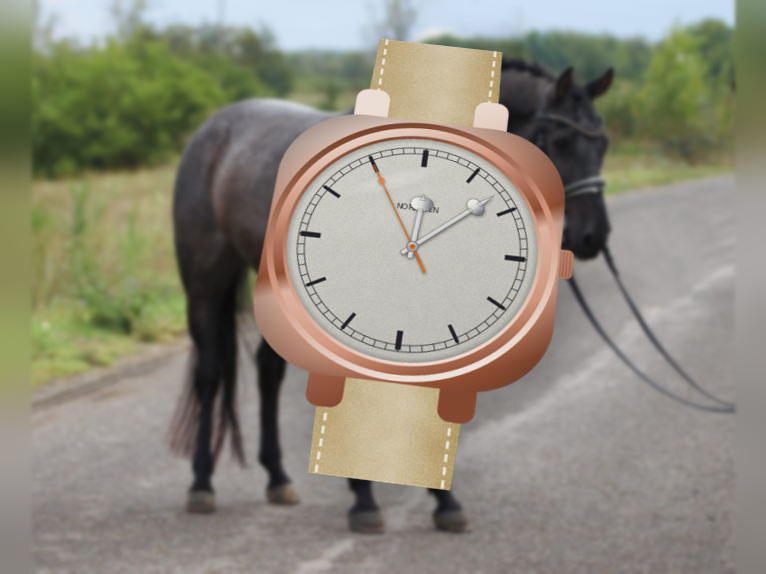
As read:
12,07,55
